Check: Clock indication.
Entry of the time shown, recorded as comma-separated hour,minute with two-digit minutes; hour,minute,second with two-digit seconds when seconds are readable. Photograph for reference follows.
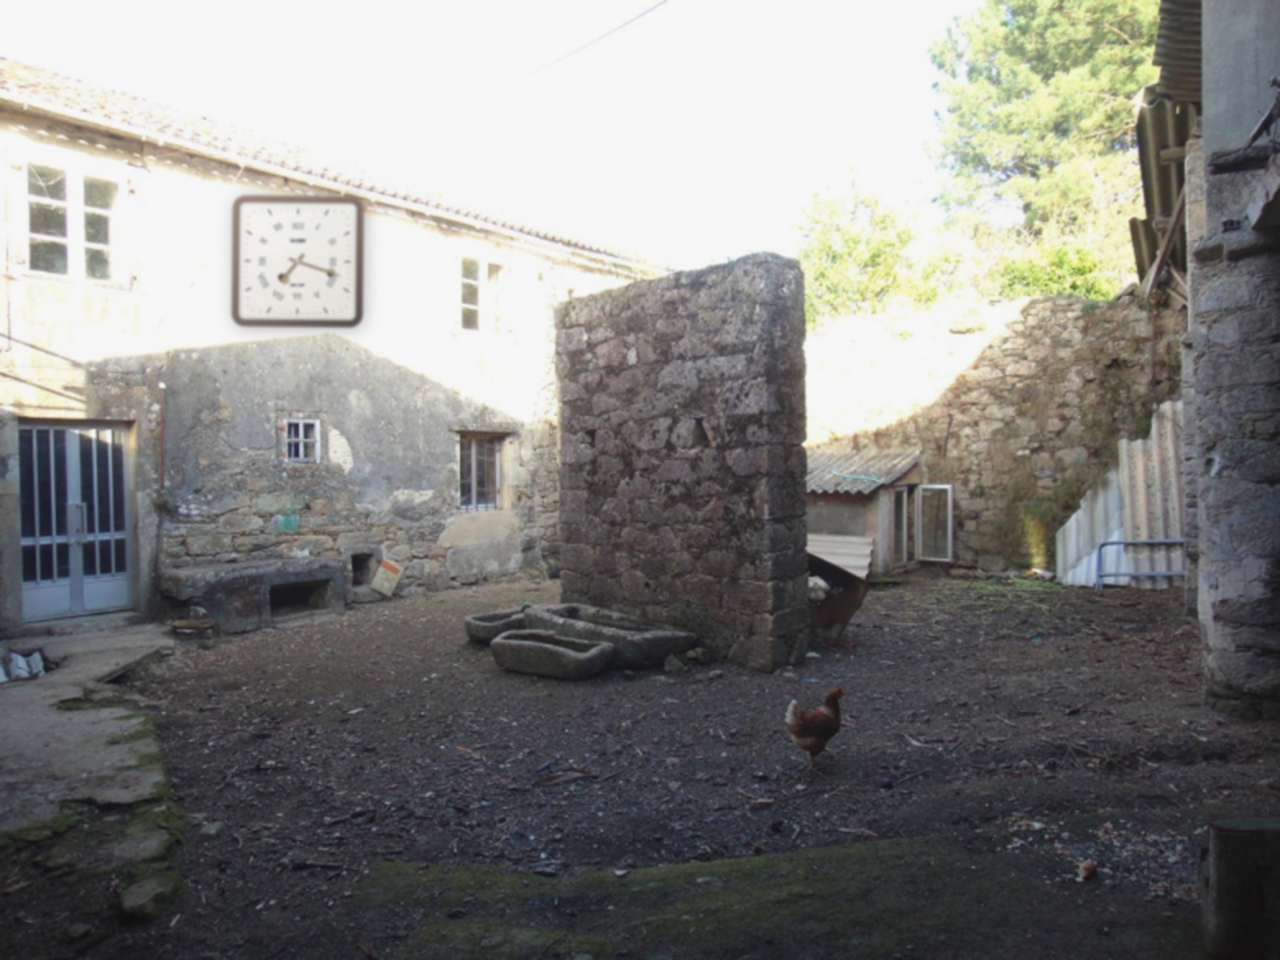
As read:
7,18
